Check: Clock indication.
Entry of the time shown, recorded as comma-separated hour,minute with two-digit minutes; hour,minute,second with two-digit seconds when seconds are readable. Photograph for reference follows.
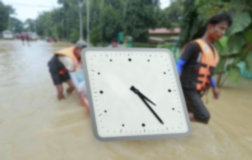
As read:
4,25
